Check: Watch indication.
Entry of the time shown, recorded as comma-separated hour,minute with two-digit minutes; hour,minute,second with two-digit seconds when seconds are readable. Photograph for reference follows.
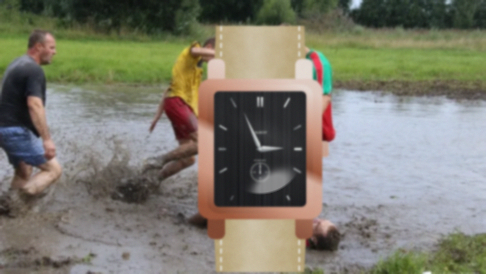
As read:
2,56
